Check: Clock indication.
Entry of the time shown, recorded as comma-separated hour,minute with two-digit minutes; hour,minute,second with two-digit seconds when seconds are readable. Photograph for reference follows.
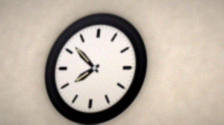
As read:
7,52
